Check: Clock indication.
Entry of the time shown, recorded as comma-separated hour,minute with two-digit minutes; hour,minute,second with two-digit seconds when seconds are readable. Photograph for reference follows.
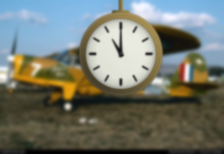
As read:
11,00
